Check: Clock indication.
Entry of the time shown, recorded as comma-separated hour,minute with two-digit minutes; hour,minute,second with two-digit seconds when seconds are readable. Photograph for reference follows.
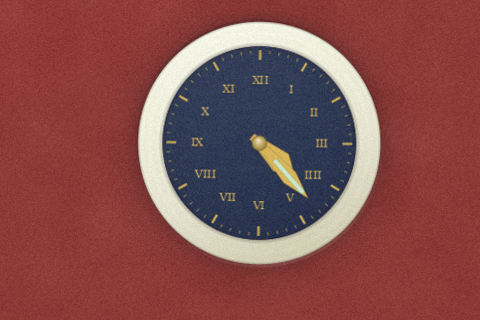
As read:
4,23
